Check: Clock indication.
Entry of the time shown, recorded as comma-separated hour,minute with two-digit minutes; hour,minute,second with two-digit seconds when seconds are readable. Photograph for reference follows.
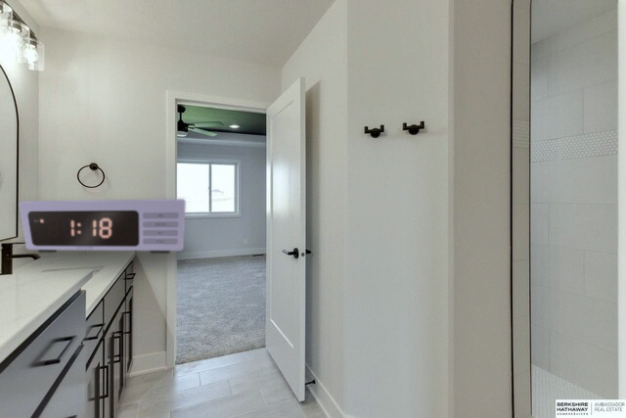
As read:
1,18
